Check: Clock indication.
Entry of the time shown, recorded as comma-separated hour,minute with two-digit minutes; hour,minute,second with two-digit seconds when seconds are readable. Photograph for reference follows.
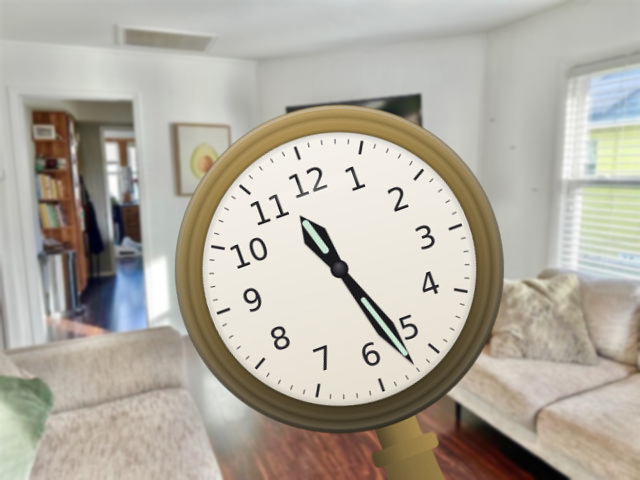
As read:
11,27
